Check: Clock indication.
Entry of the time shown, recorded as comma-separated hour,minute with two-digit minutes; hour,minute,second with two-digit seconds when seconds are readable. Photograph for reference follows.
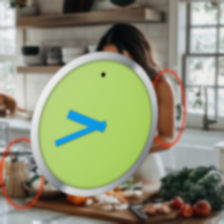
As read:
9,42
